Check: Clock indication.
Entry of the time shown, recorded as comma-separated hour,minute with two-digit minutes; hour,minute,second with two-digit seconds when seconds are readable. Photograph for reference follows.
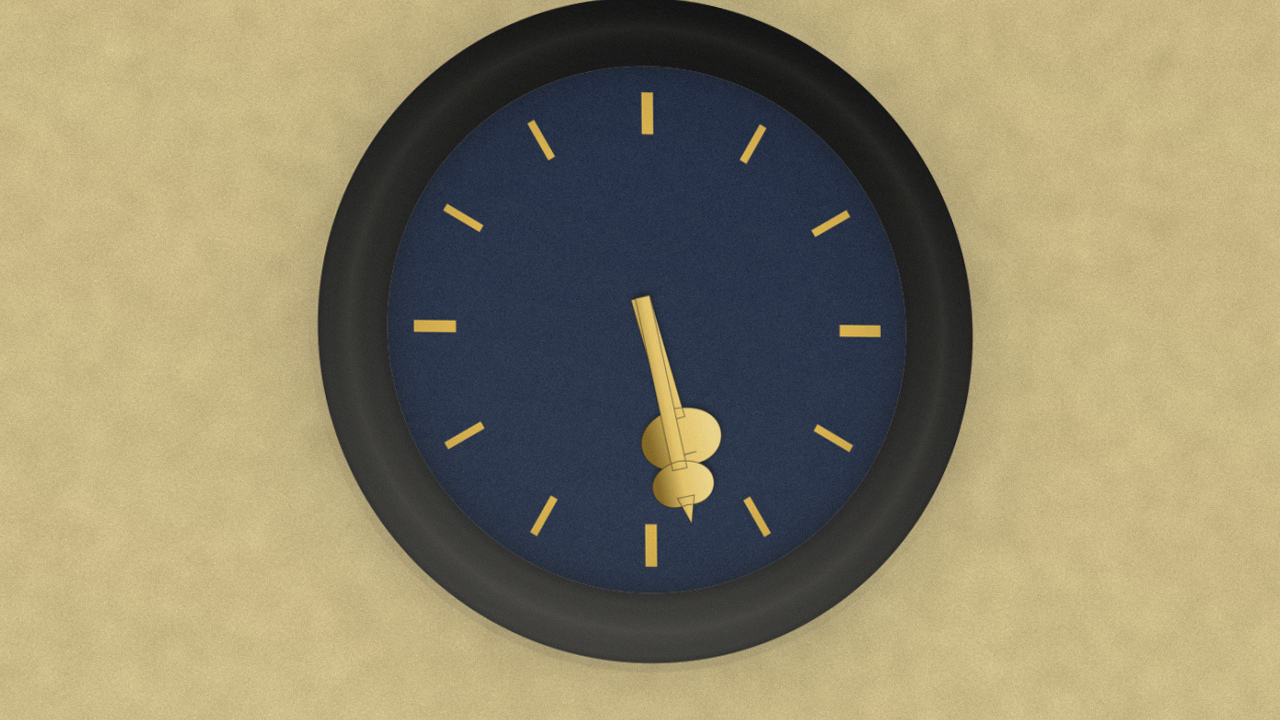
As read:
5,28
